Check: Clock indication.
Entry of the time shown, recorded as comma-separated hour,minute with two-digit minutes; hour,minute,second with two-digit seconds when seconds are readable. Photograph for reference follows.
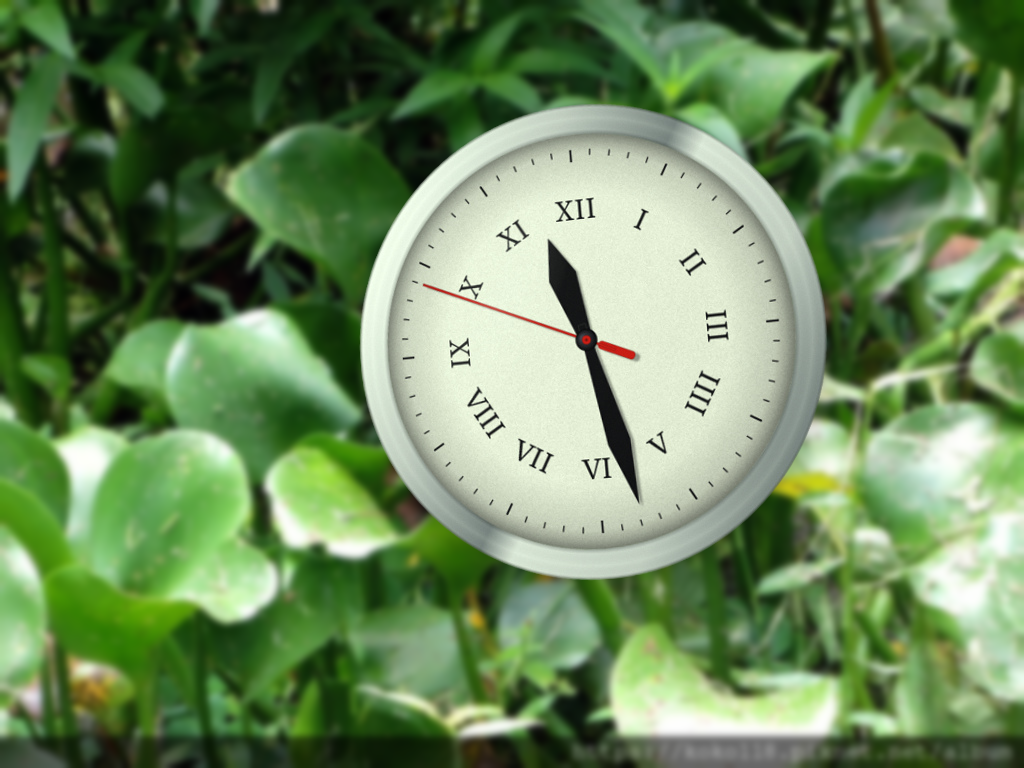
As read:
11,27,49
